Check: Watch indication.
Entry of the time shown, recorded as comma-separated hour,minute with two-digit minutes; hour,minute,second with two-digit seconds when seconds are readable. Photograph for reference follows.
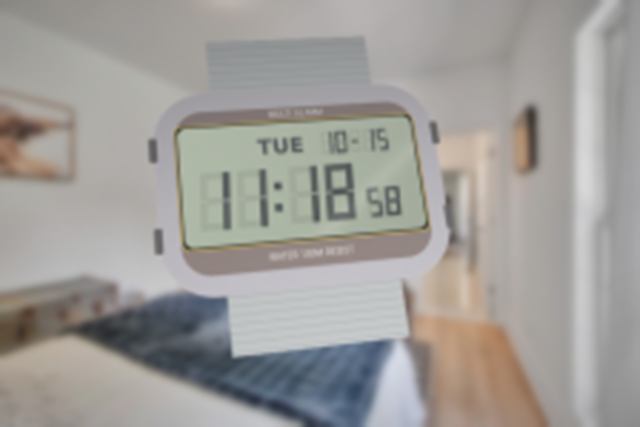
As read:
11,18,58
